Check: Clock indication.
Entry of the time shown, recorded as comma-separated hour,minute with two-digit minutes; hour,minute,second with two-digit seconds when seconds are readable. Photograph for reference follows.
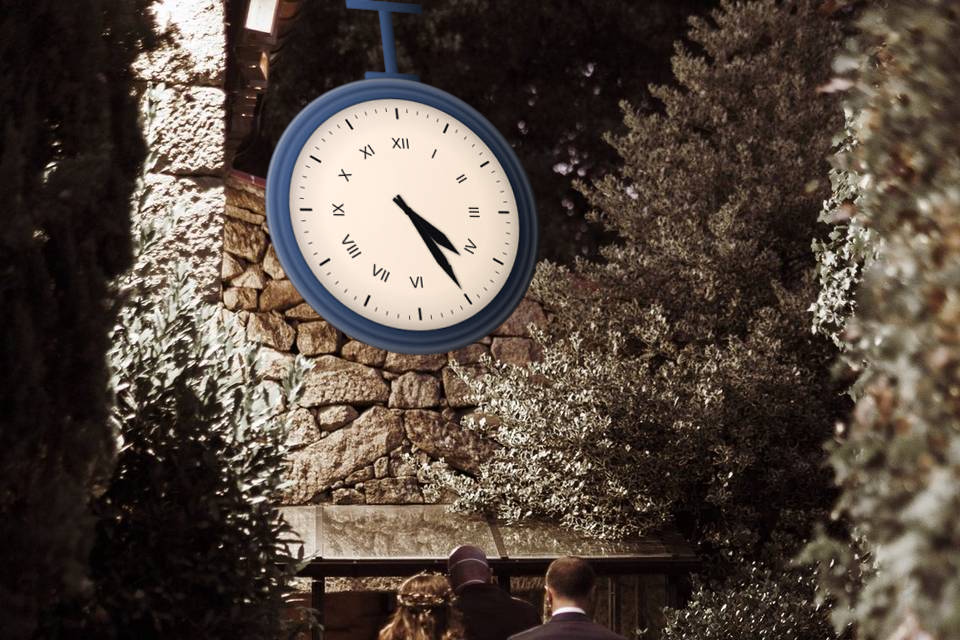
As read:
4,25
